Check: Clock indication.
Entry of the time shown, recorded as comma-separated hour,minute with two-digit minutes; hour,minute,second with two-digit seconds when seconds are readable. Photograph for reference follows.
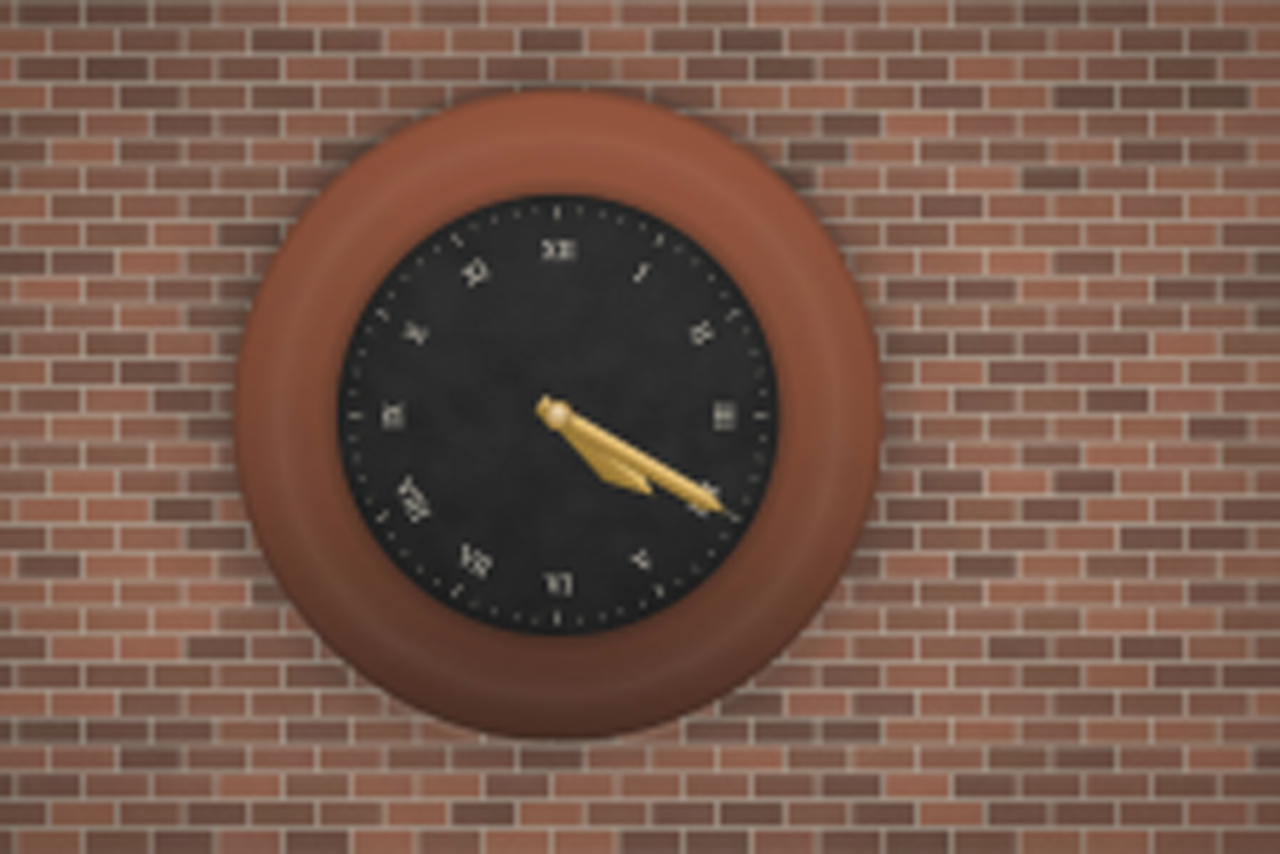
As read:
4,20
